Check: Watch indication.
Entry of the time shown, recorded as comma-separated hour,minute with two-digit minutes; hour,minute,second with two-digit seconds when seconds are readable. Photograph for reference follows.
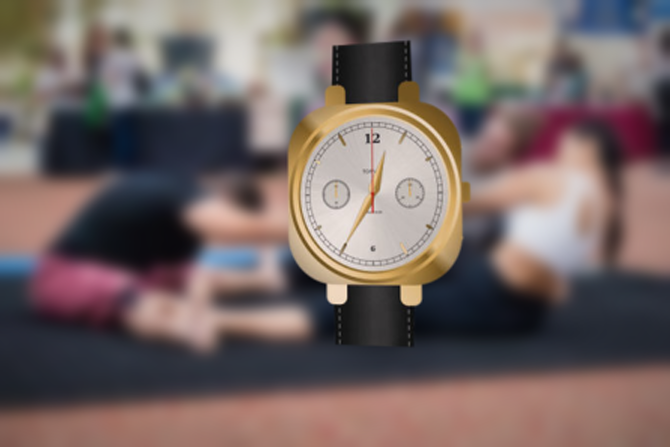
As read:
12,35
